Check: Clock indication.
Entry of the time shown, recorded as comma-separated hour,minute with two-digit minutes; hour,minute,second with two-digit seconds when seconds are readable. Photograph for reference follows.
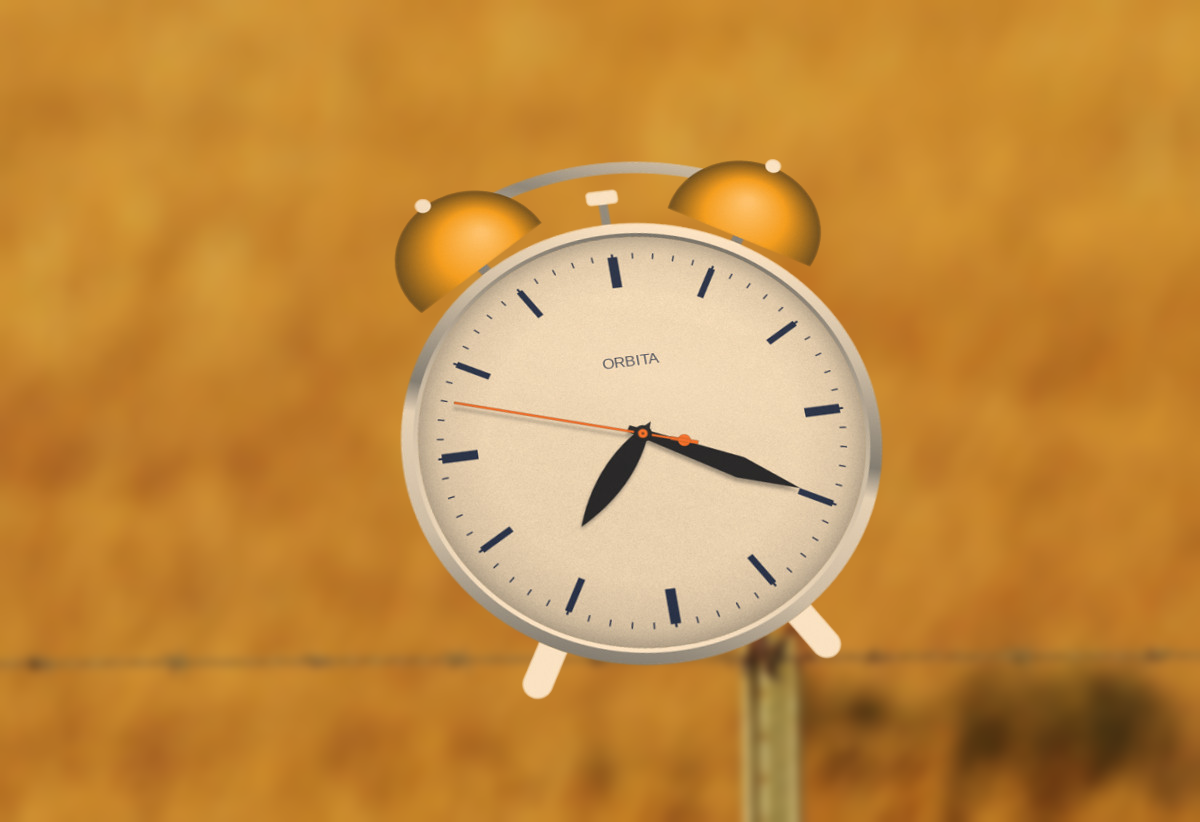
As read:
7,19,48
